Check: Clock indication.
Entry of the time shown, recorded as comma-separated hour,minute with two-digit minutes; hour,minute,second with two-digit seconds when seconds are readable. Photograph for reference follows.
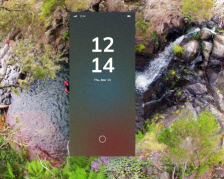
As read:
12,14
